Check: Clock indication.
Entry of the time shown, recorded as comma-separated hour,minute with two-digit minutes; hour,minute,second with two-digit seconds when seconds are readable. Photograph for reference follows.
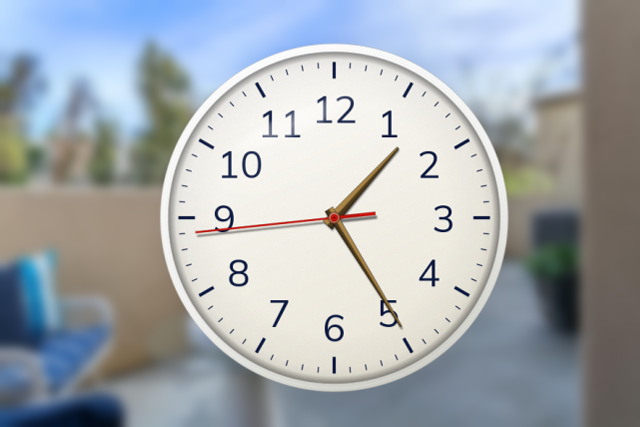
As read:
1,24,44
